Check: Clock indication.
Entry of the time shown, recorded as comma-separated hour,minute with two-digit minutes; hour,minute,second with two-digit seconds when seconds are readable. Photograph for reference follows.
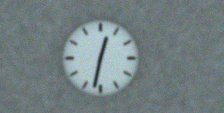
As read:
12,32
